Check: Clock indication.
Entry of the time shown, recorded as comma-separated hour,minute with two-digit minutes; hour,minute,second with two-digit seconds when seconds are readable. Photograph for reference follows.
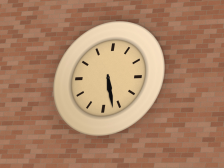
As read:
5,27
